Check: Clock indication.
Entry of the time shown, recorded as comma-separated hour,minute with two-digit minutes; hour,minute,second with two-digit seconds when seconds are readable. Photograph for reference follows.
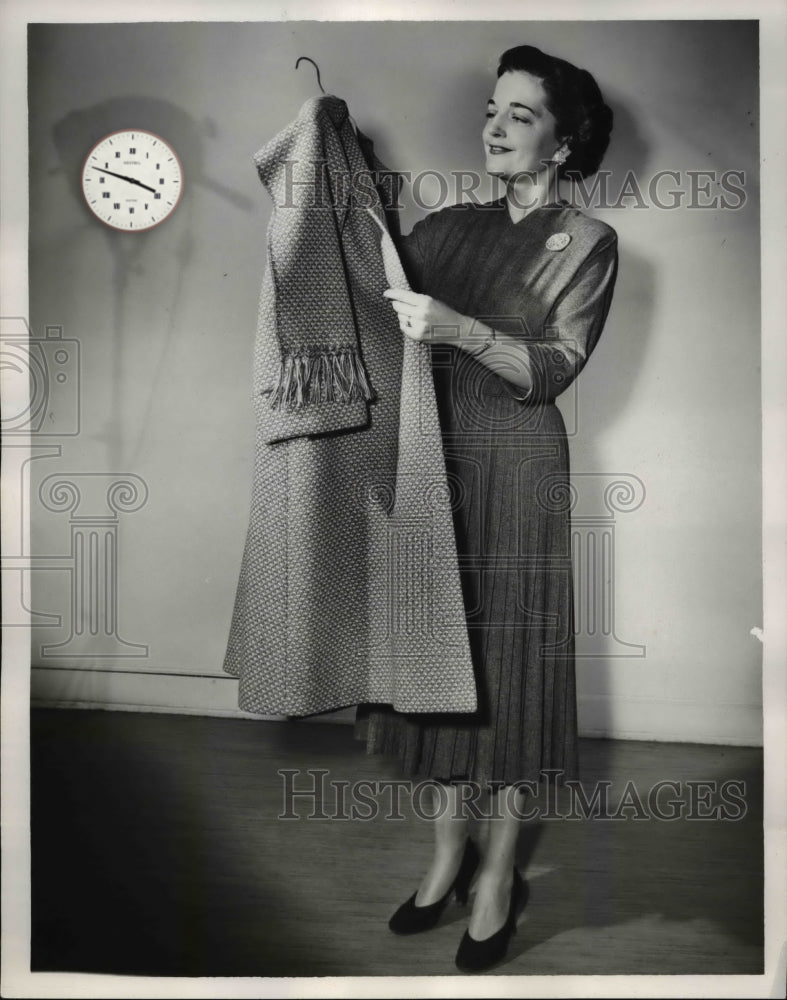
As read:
3,48
